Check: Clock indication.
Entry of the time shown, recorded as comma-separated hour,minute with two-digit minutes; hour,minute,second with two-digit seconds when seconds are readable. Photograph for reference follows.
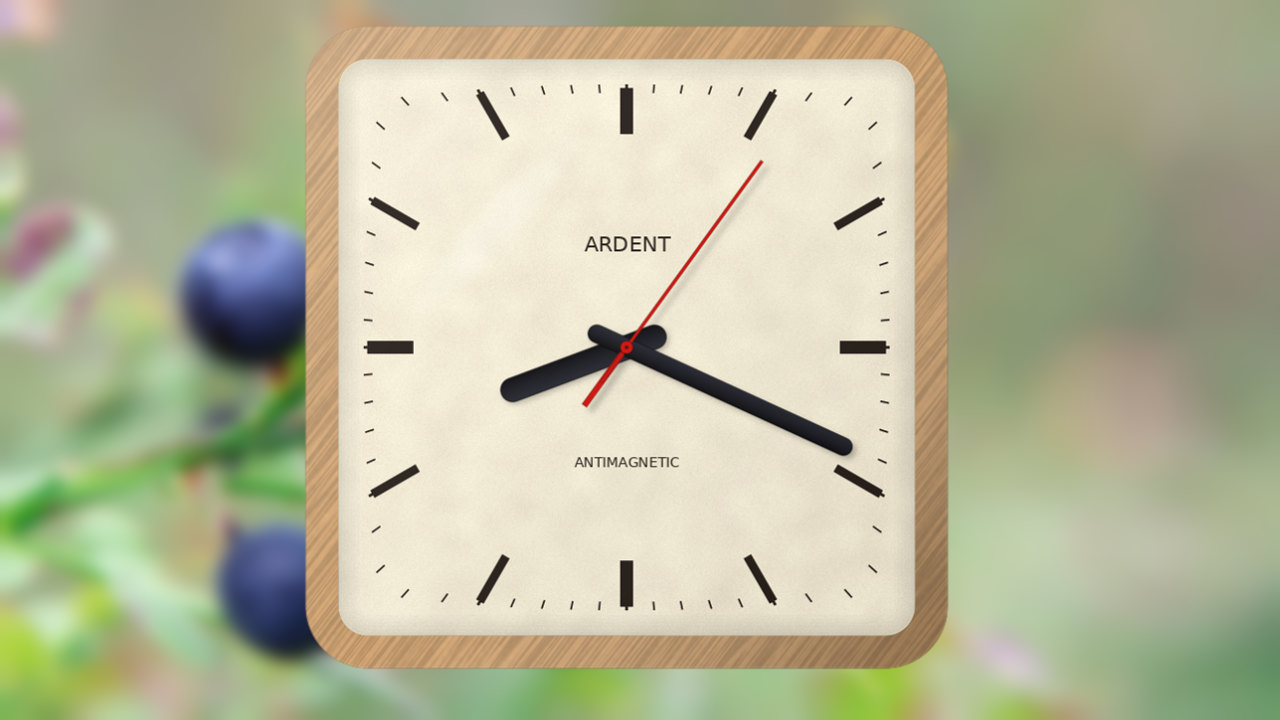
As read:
8,19,06
